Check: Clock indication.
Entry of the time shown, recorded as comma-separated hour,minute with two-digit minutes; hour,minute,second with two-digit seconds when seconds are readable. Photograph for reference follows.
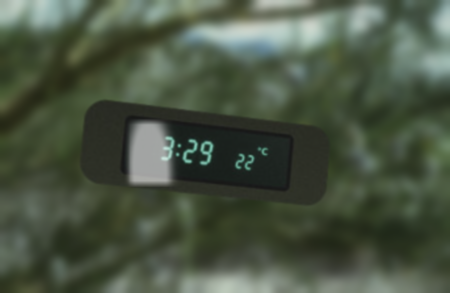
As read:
3,29
